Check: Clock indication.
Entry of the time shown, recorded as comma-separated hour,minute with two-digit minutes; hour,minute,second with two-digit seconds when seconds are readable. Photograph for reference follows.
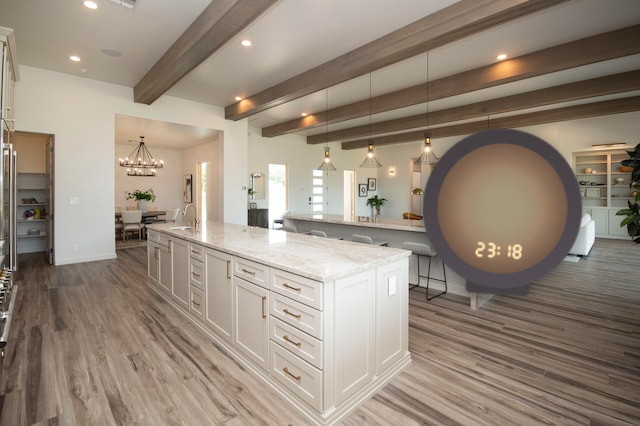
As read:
23,18
